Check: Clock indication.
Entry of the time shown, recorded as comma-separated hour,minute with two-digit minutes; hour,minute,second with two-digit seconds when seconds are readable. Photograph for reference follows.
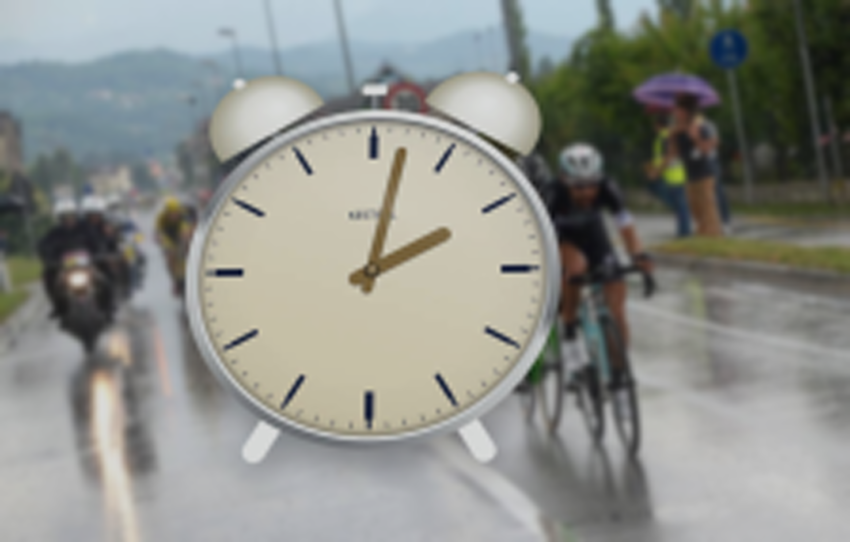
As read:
2,02
